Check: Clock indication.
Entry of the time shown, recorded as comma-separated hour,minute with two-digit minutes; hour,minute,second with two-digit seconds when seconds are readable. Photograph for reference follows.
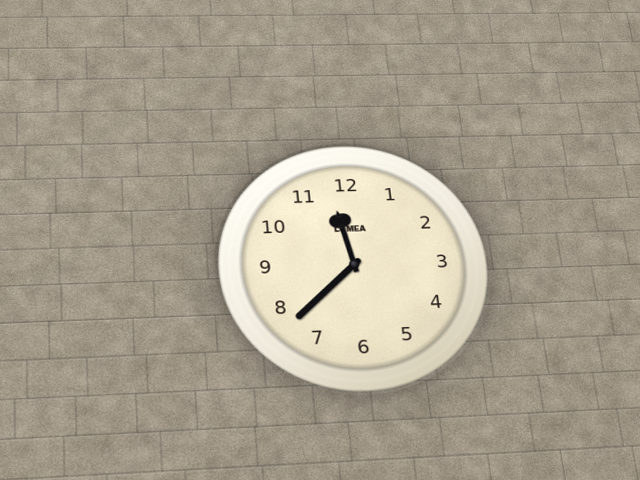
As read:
11,38
